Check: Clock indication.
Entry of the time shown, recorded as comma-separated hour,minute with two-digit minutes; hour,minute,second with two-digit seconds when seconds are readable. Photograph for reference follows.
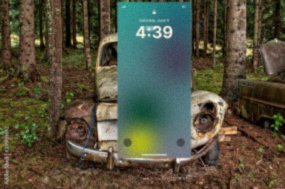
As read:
4,39
